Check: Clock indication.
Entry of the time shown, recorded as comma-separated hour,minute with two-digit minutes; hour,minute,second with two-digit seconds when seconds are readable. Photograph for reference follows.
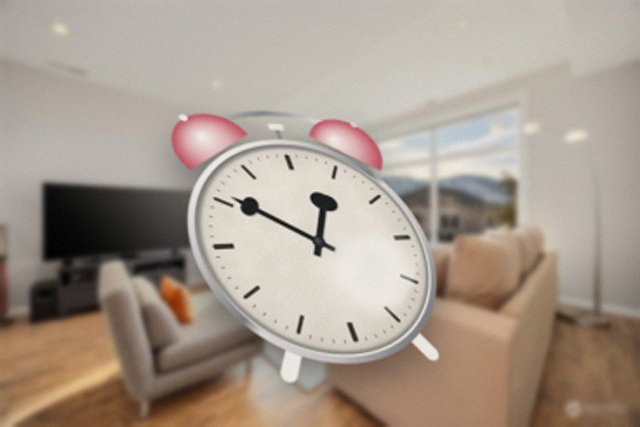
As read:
12,51
